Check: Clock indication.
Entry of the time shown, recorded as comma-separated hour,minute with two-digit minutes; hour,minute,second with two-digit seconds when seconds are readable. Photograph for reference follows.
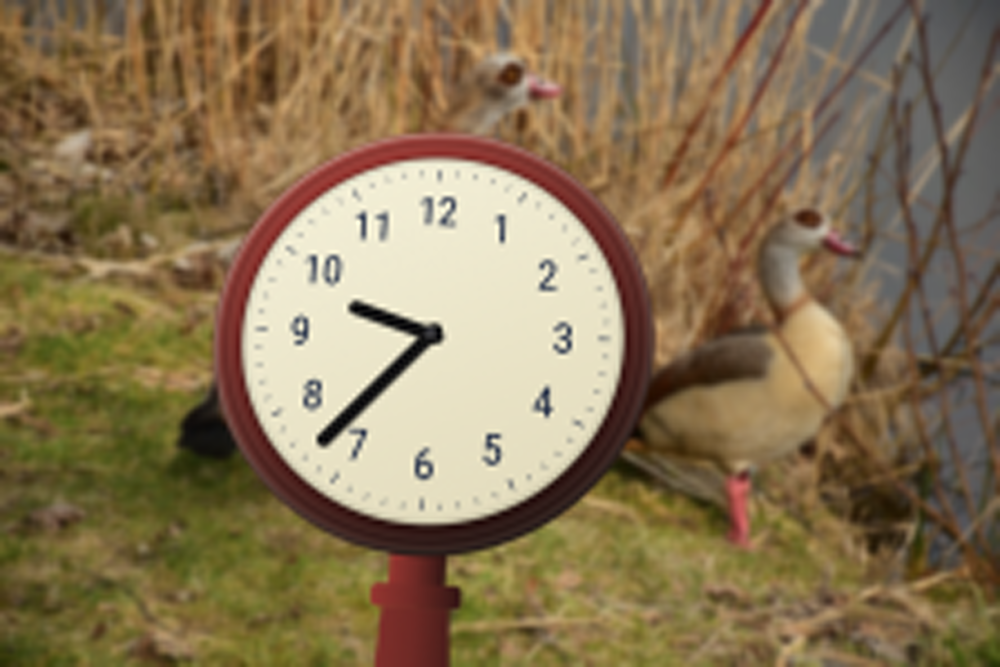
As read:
9,37
